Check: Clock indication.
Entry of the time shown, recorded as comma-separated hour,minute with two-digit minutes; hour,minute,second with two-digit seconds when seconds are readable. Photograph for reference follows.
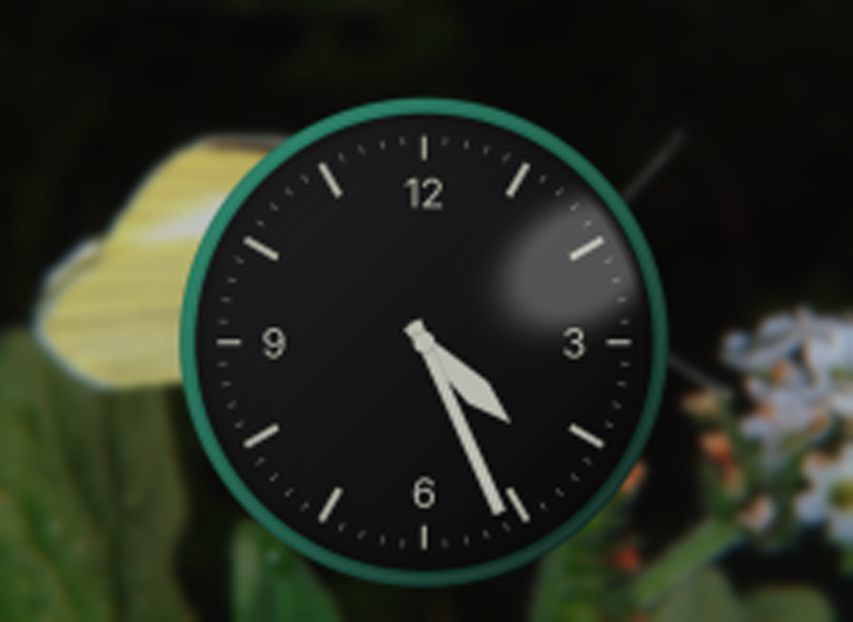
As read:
4,26
